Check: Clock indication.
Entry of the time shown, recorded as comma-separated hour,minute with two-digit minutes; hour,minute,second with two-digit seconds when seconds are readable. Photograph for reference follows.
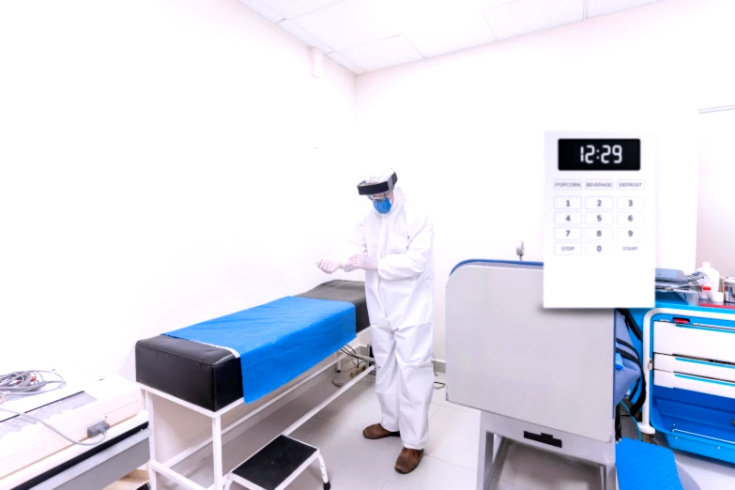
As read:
12,29
